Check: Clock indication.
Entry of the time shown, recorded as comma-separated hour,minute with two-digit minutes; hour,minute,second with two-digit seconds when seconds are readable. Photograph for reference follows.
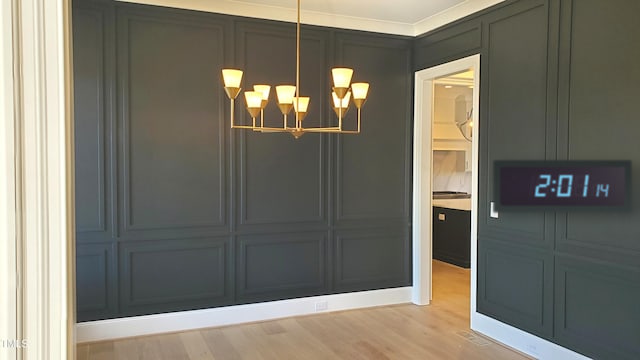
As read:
2,01,14
